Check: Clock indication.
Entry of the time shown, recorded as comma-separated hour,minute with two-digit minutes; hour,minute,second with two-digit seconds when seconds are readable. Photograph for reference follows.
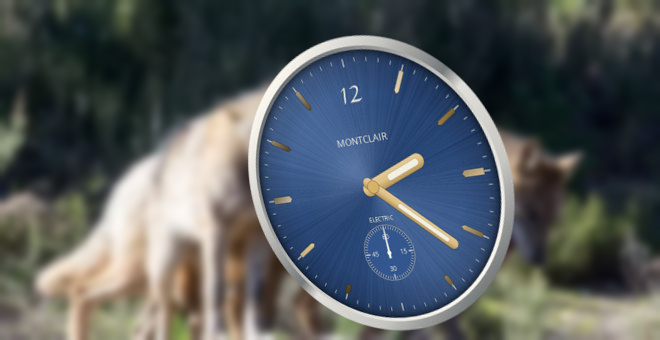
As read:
2,22
